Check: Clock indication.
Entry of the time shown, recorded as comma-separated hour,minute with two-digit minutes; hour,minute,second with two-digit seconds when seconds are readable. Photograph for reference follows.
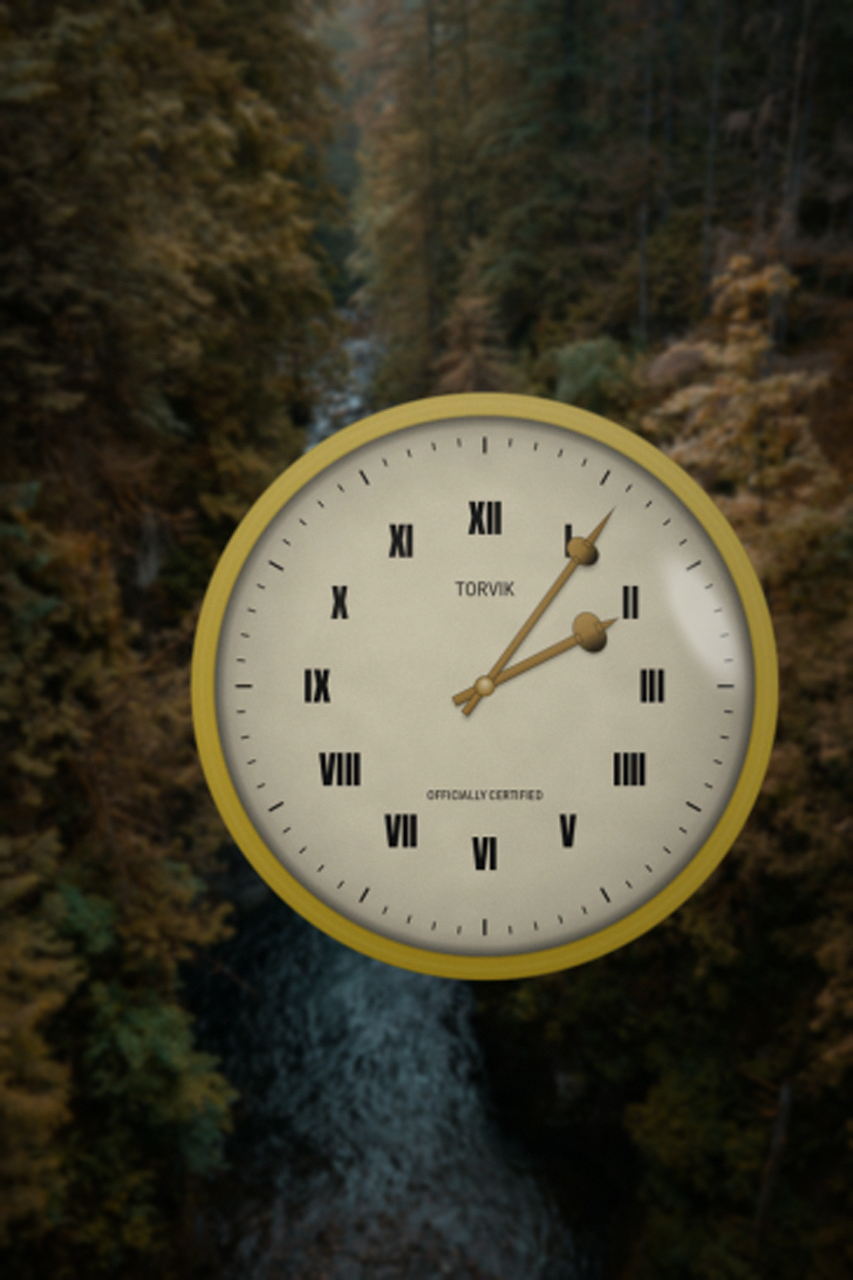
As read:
2,06
